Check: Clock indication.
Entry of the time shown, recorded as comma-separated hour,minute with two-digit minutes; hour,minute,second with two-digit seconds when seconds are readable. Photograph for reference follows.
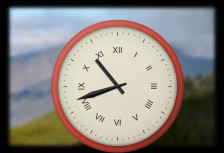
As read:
10,42
